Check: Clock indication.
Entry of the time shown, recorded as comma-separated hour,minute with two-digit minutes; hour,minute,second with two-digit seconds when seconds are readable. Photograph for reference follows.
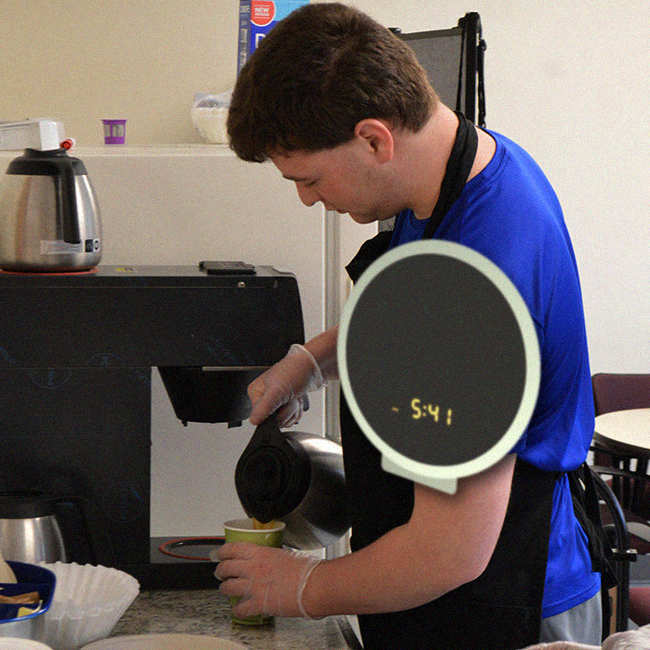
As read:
5,41
